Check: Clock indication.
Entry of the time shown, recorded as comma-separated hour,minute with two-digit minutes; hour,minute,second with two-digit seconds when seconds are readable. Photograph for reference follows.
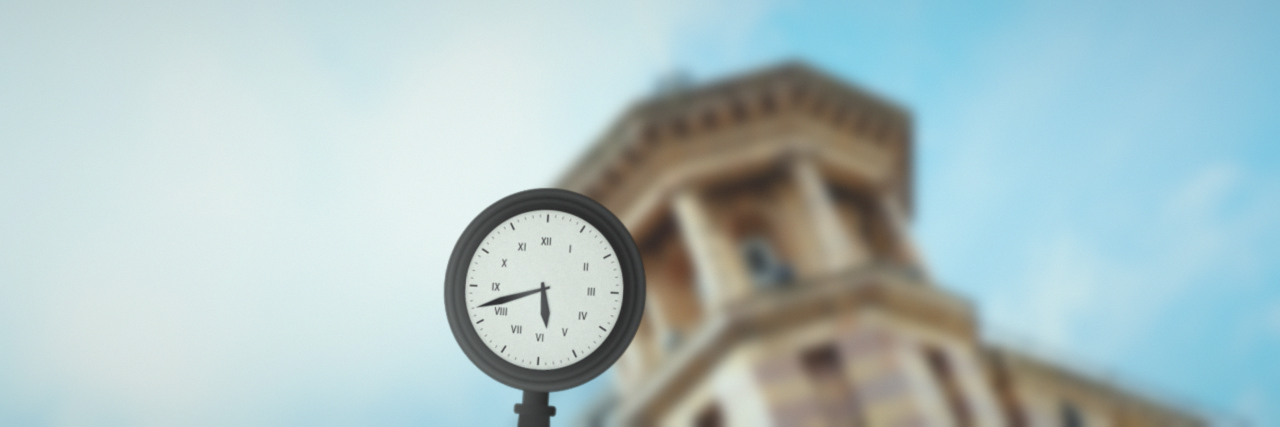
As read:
5,42
